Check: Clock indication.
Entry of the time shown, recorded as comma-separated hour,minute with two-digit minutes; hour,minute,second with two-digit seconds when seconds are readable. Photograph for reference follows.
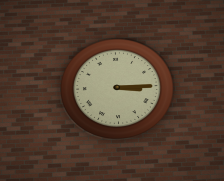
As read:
3,15
